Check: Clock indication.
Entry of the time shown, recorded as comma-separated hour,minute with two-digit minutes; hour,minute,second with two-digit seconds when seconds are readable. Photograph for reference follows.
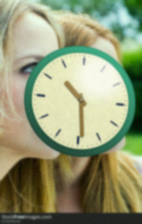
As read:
10,29
